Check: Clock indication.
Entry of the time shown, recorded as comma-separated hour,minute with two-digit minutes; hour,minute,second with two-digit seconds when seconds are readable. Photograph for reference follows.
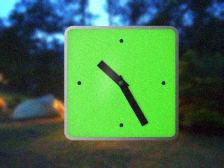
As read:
10,25
